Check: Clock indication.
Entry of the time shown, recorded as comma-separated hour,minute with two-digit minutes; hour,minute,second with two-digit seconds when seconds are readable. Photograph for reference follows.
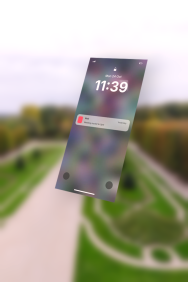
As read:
11,39
